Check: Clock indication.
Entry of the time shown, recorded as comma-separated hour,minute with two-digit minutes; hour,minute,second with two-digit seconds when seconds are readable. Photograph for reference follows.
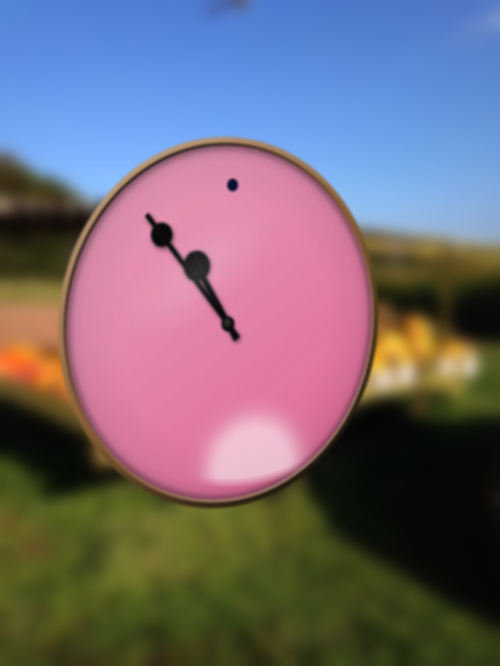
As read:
10,53
